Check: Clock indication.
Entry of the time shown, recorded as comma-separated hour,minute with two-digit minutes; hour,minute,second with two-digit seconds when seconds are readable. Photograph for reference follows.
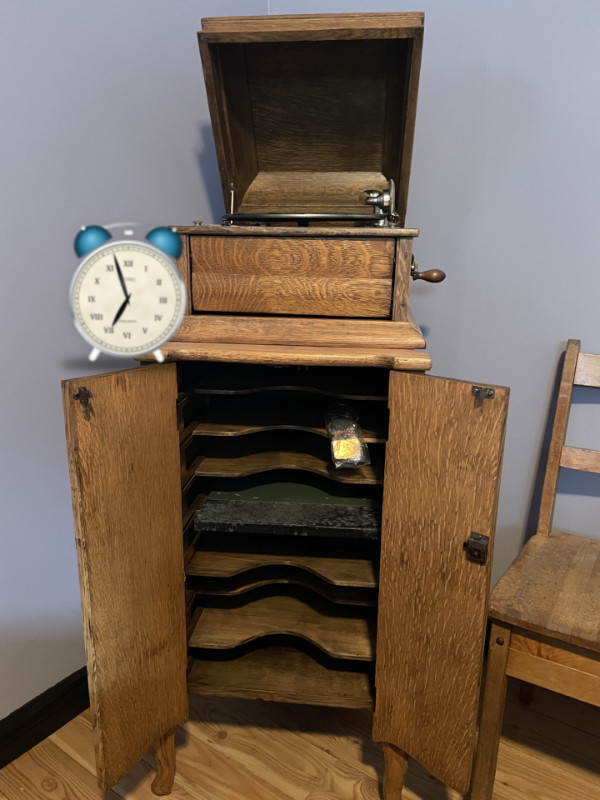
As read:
6,57
